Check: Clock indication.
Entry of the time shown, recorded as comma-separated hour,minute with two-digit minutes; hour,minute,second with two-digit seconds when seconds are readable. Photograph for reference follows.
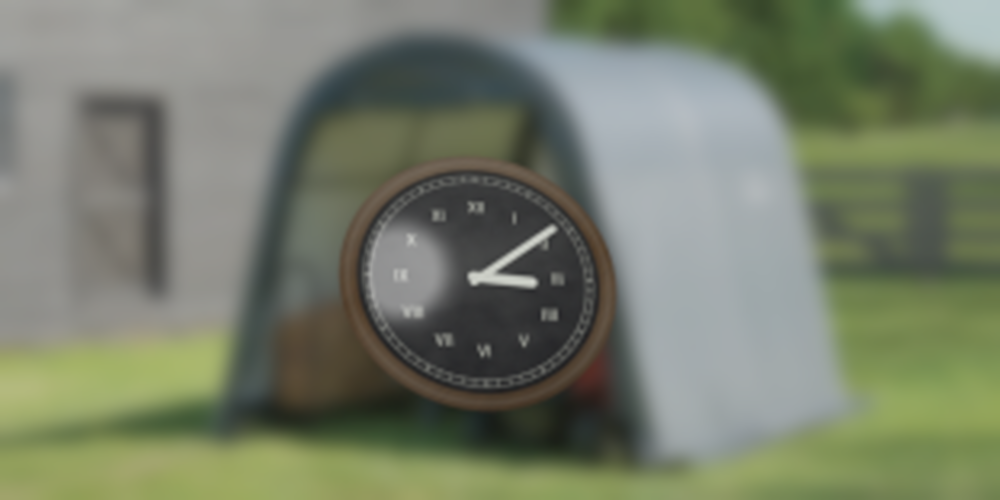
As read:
3,09
